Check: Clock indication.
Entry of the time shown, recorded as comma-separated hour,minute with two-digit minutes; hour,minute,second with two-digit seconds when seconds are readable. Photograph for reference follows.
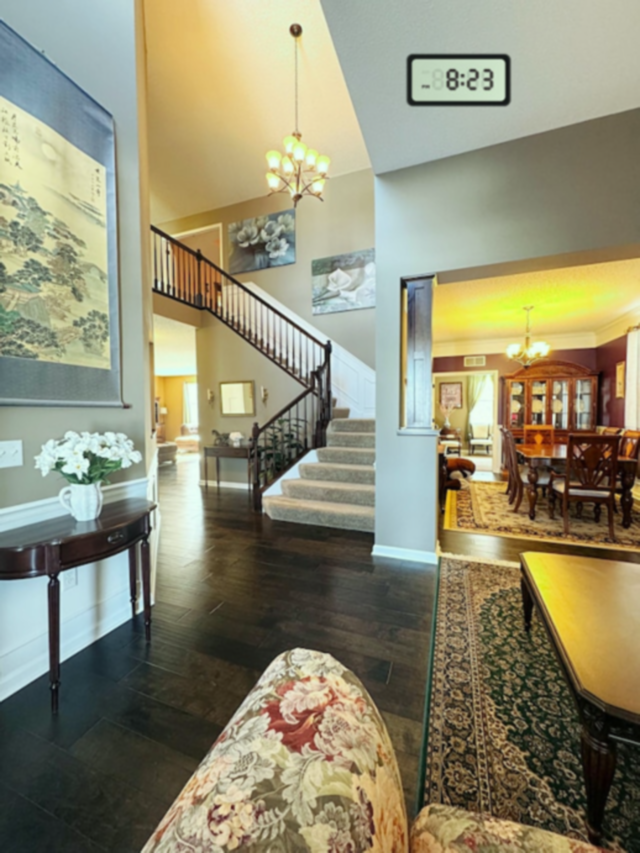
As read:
8,23
